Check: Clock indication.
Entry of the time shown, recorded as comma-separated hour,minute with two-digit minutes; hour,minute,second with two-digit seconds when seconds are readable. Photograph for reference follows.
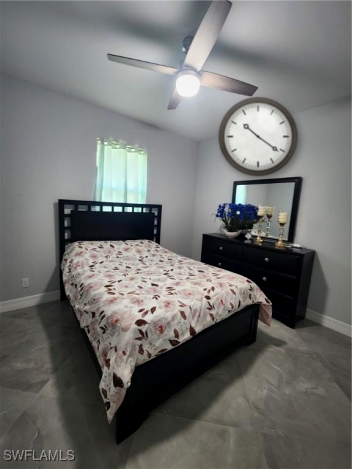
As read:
10,21
